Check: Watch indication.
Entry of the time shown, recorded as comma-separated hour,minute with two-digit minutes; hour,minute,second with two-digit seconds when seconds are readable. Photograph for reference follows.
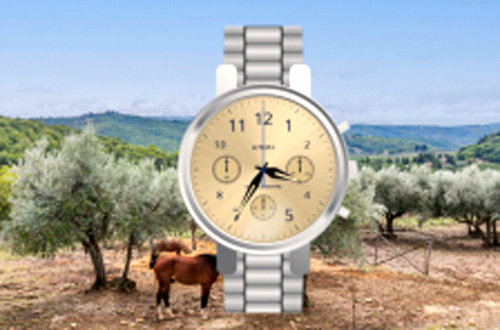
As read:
3,35
